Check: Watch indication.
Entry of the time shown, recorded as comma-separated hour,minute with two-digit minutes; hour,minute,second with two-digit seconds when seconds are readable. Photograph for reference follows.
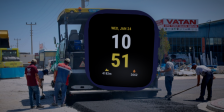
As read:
10,51
